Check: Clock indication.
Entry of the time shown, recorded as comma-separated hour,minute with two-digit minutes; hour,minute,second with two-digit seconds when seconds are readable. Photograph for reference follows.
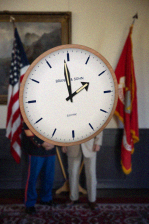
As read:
1,59
